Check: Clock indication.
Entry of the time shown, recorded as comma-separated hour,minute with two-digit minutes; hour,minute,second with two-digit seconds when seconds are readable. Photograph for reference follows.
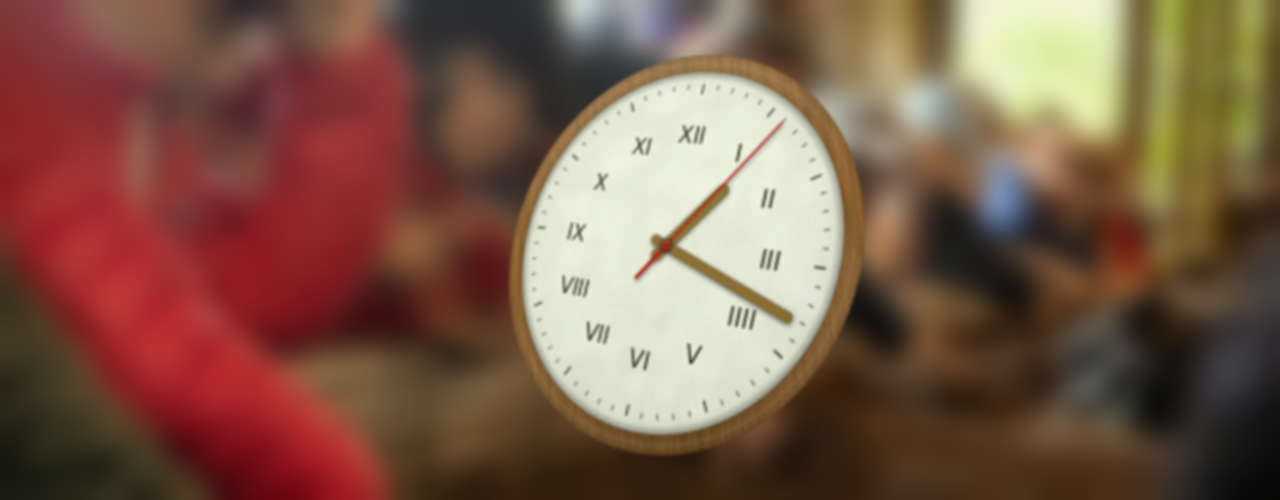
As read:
1,18,06
